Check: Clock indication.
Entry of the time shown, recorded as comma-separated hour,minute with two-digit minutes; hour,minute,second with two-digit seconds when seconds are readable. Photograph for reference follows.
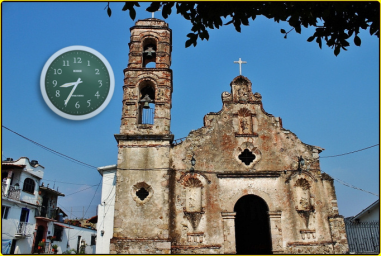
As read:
8,35
